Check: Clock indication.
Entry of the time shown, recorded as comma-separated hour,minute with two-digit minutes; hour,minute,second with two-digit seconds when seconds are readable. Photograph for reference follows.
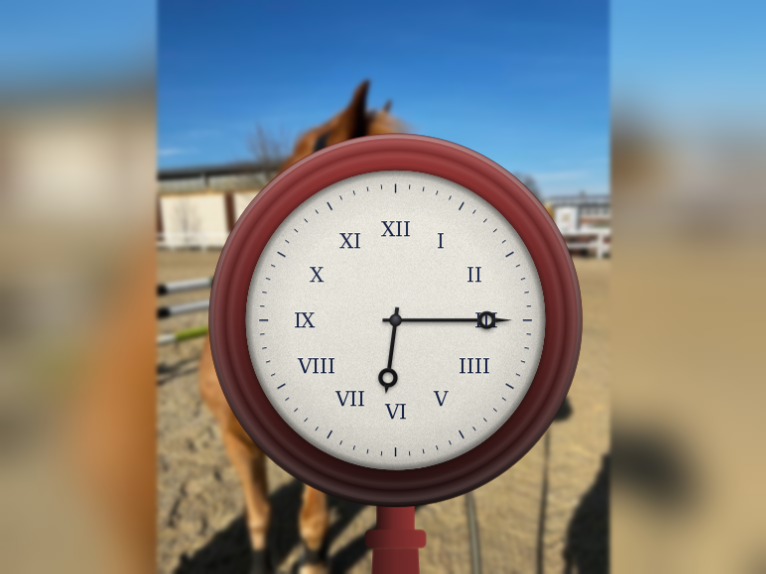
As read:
6,15
